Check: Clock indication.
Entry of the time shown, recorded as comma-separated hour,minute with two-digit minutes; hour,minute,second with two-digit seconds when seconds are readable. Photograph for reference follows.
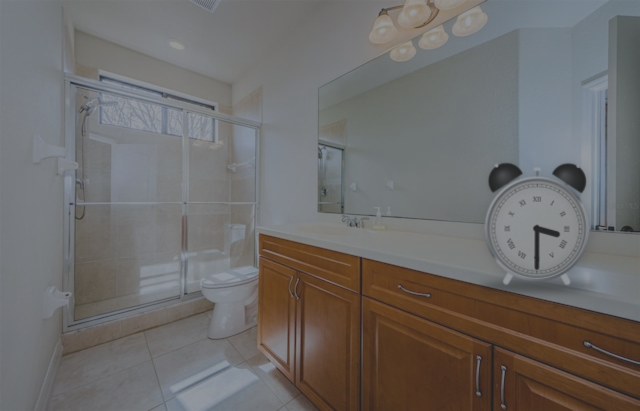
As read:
3,30
